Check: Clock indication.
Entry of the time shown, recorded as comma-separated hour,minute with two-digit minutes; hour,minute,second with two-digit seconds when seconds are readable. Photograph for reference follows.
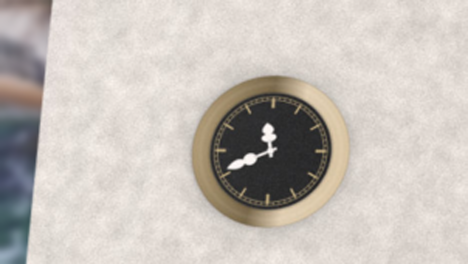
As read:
11,41
